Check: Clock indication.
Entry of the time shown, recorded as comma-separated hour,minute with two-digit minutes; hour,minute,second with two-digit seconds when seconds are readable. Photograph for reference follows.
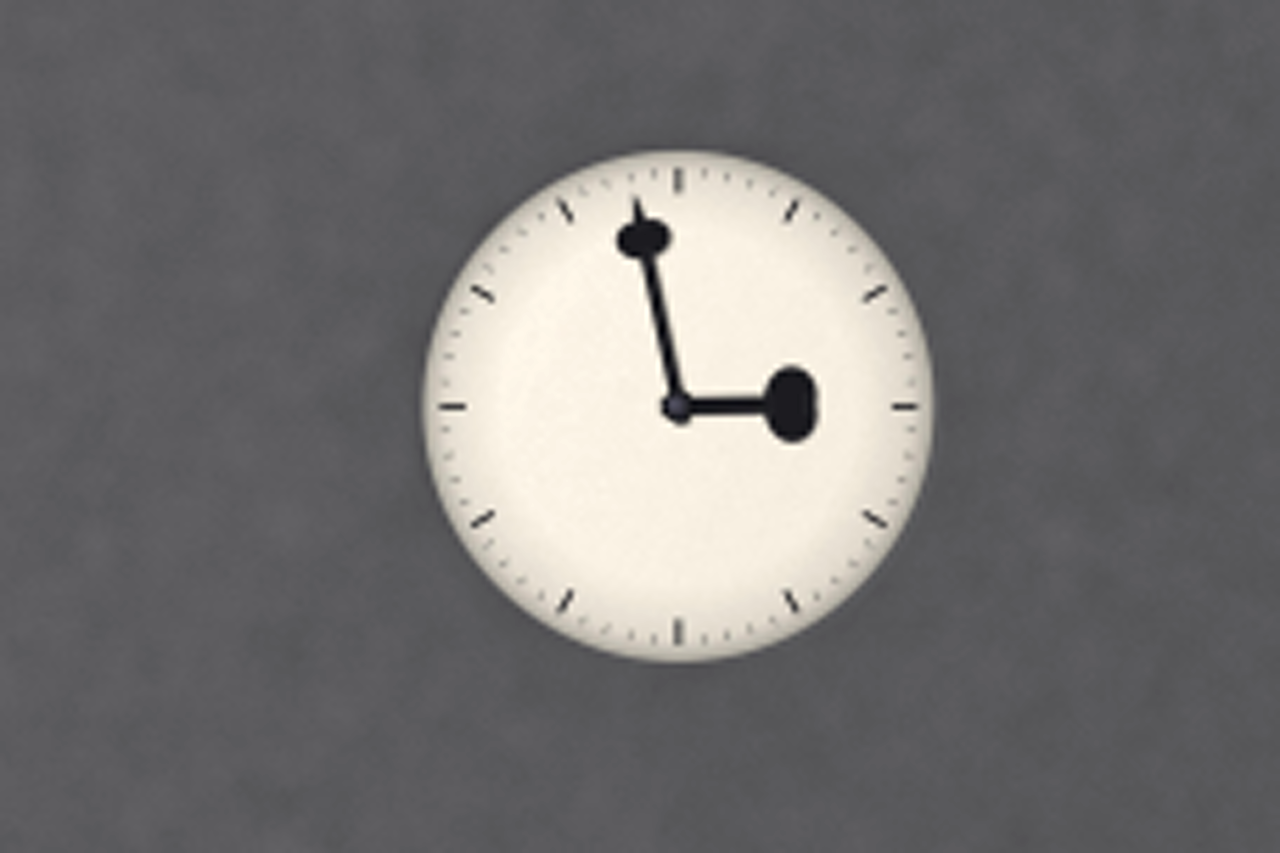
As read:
2,58
